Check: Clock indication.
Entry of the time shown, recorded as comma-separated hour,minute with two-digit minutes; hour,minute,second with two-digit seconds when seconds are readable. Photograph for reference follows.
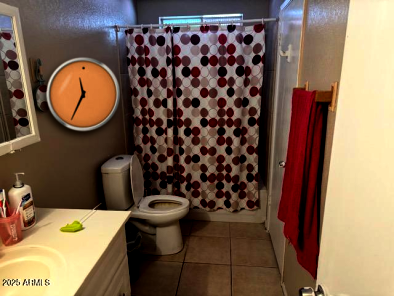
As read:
11,34
